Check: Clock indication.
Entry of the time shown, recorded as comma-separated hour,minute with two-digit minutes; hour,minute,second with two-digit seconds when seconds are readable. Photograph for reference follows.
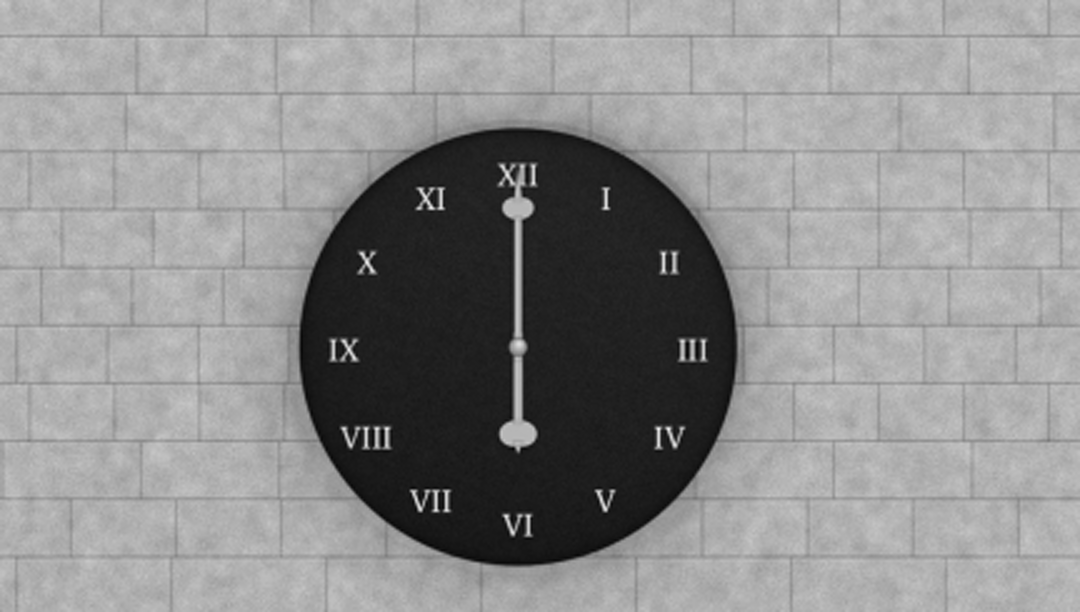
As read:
6,00
